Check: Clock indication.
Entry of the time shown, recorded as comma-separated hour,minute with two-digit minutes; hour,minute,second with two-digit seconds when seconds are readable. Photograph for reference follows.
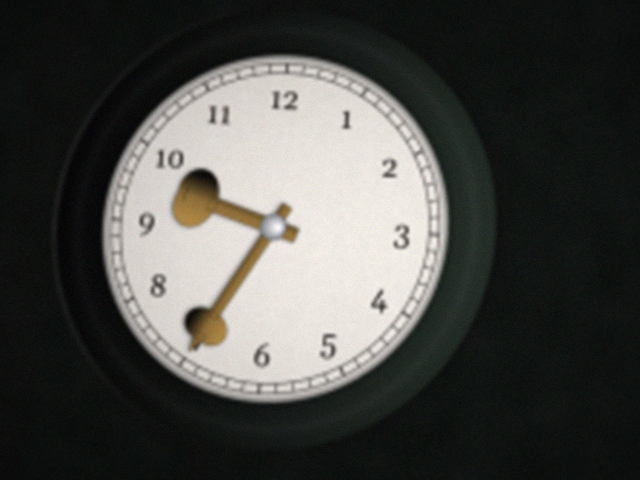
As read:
9,35
